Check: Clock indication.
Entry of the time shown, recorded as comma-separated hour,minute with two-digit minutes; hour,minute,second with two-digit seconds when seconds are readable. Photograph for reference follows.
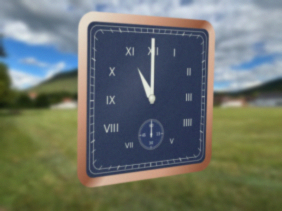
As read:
11,00
